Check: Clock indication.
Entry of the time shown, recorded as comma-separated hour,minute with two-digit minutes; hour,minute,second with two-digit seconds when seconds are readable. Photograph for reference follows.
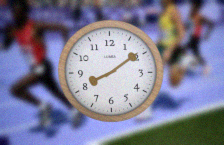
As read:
8,09
